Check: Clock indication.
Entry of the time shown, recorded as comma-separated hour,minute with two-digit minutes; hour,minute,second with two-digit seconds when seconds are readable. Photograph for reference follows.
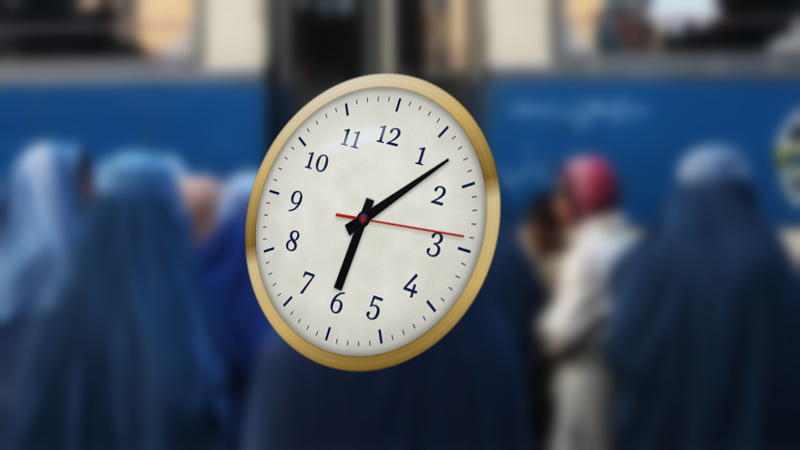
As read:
6,07,14
